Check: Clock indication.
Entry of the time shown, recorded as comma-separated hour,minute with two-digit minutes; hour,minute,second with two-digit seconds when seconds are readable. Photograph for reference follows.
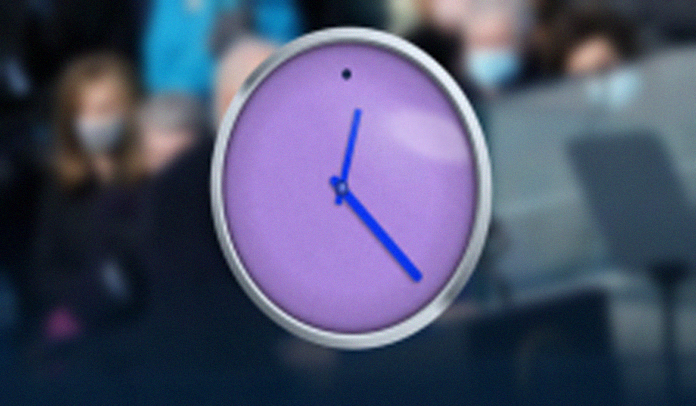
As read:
12,22
